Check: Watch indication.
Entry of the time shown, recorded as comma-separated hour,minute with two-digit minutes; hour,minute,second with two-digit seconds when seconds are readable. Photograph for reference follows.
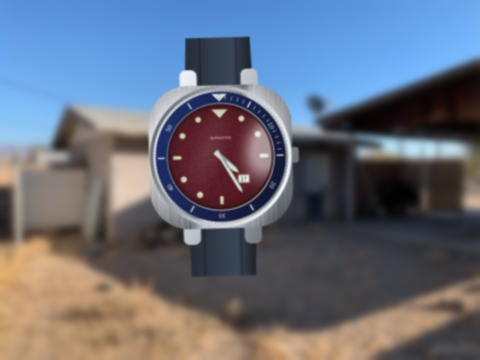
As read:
4,25
